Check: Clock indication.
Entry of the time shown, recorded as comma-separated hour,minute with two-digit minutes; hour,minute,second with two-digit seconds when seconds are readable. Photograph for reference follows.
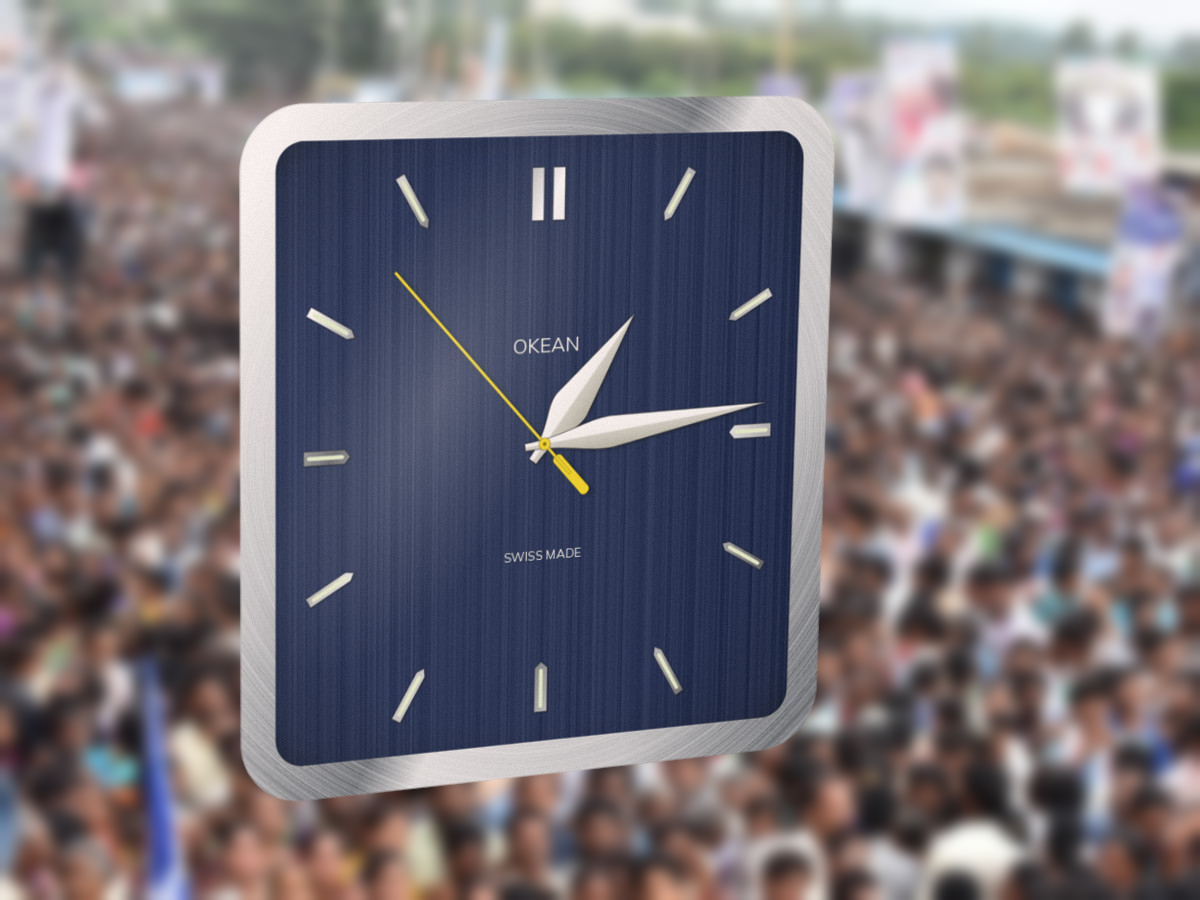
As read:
1,13,53
